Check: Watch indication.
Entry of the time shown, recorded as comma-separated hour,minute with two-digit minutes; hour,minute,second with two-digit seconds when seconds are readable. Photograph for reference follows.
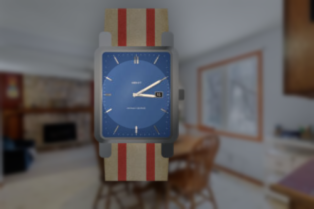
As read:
3,10
